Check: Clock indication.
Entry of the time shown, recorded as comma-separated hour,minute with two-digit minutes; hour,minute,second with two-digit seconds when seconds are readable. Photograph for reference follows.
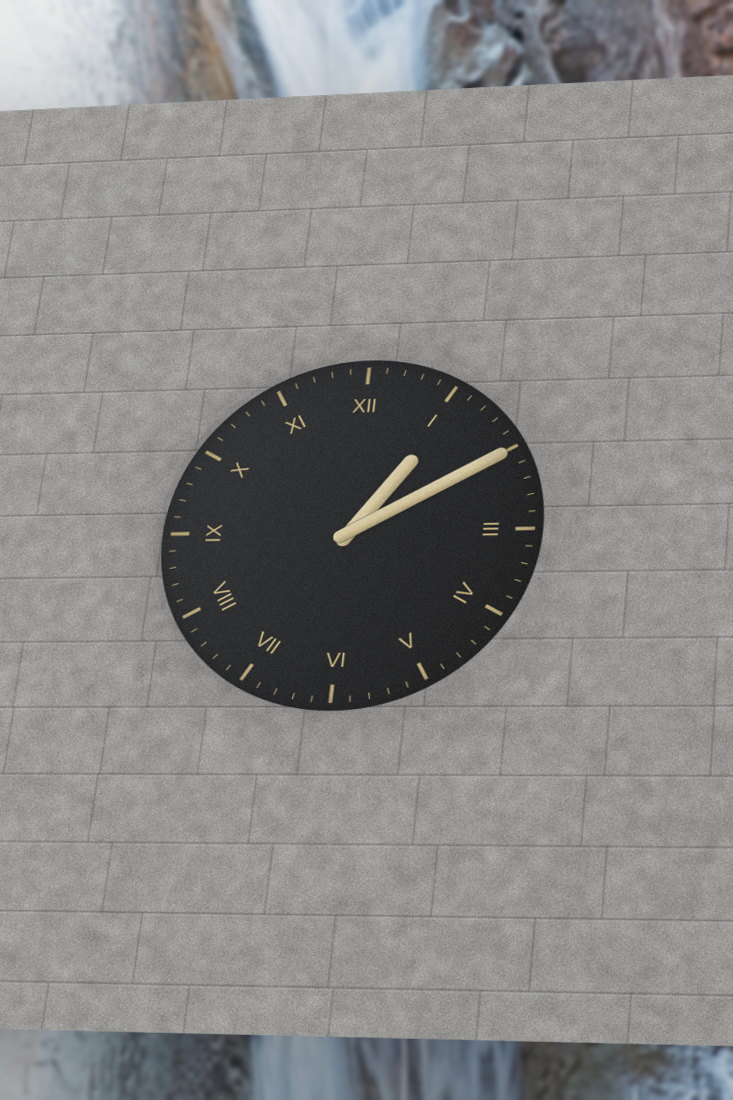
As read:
1,10
